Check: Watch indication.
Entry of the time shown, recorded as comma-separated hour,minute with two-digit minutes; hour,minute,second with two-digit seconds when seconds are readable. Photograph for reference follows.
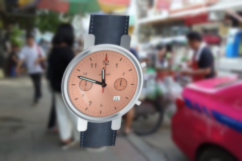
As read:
11,48
